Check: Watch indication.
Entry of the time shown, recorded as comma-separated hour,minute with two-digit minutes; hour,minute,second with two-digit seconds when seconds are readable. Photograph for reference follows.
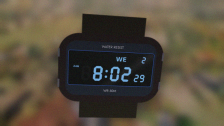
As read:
8,02,29
